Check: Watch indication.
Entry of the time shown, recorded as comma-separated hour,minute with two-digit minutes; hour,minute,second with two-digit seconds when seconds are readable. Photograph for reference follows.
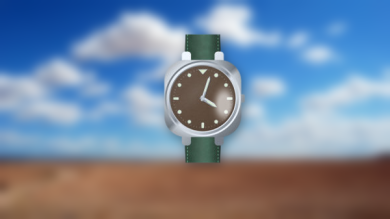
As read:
4,03
